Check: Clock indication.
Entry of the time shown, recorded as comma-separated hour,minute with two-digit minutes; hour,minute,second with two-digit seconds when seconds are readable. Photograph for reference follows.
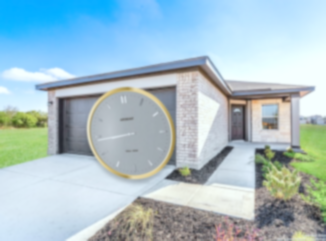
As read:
8,44
